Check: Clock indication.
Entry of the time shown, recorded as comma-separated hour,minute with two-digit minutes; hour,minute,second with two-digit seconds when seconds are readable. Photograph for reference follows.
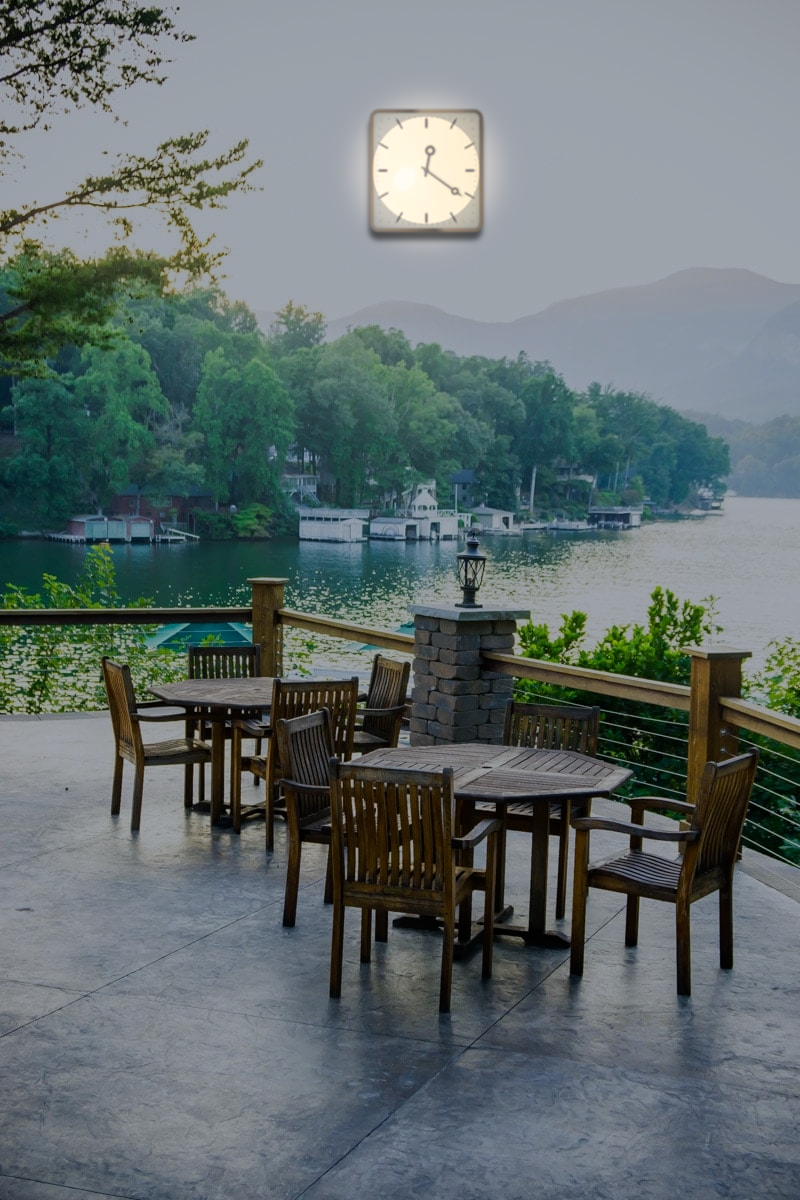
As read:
12,21
